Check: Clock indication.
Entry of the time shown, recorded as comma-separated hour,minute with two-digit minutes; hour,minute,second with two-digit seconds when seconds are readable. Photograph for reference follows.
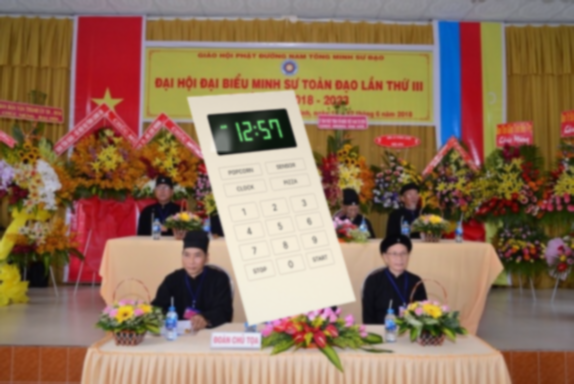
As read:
12,57
